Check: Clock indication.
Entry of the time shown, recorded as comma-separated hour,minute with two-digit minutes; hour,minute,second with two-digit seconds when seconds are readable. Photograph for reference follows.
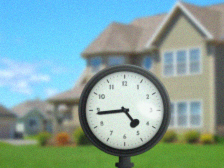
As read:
4,44
